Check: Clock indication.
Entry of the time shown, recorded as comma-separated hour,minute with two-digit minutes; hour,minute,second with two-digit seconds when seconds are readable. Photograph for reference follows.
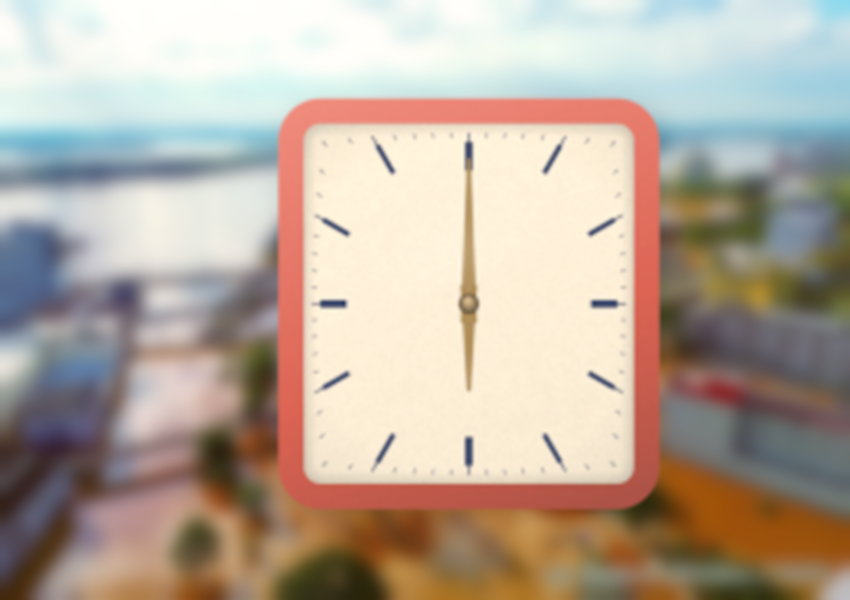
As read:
6,00
